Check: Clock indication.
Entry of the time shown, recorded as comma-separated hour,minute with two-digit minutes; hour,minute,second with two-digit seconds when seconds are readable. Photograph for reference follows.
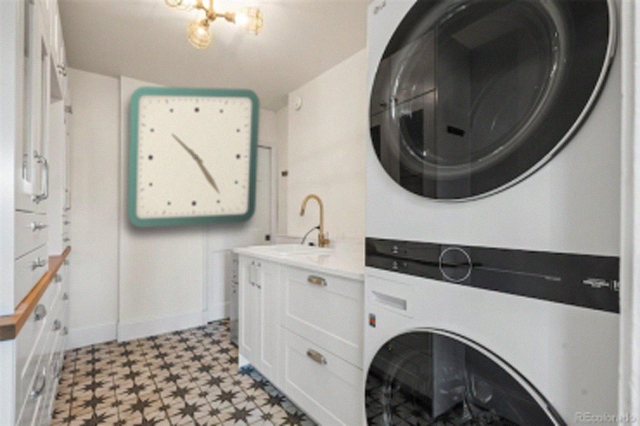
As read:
10,24
